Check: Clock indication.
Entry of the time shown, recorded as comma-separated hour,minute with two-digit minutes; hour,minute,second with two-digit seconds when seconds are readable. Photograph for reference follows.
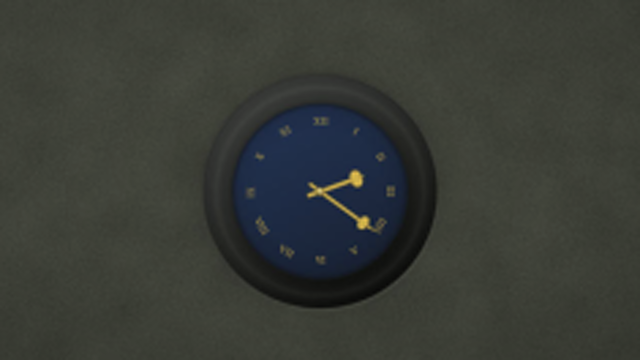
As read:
2,21
